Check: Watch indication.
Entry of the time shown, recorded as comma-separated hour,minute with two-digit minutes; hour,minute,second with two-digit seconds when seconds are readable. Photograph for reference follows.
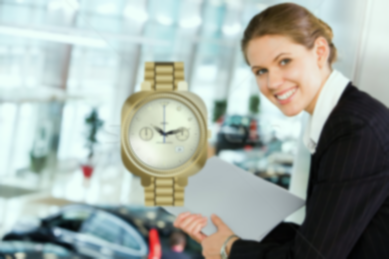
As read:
10,13
